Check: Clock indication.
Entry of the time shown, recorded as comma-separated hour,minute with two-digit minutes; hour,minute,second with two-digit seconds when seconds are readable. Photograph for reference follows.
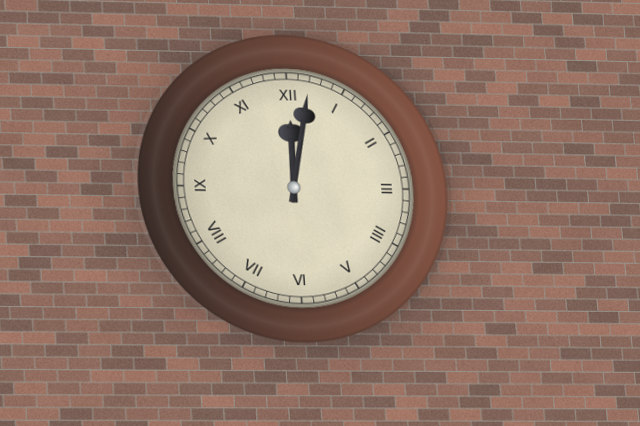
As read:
12,02
